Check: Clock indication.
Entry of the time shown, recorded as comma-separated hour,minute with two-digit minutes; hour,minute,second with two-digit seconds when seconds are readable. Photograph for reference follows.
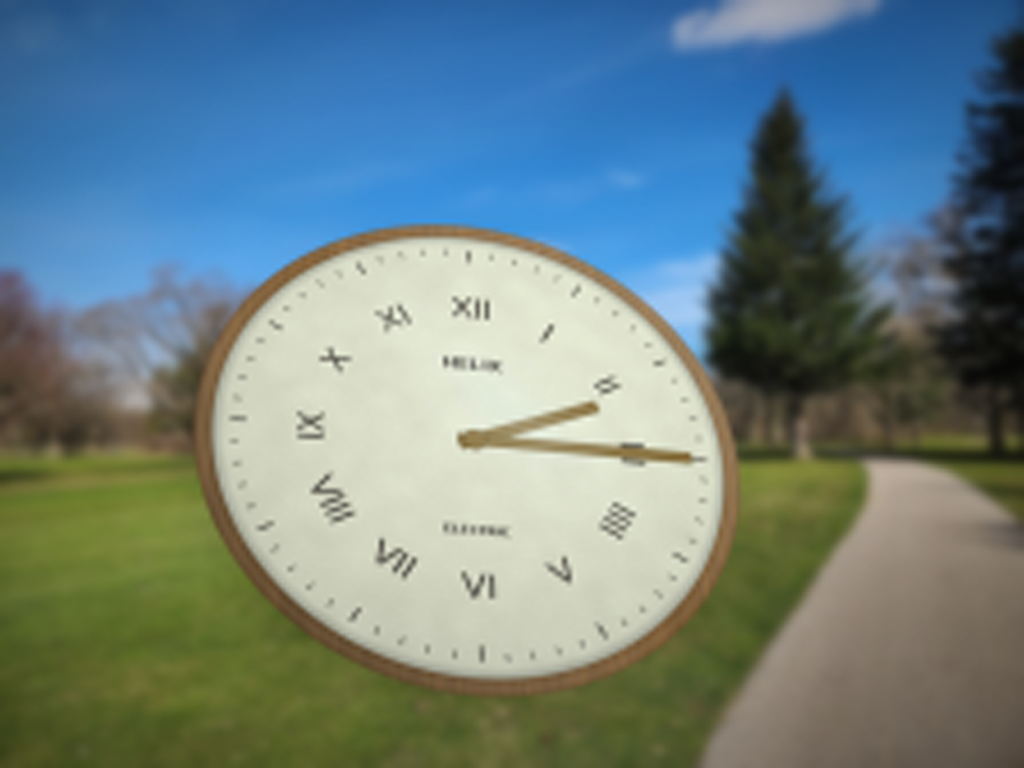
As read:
2,15
